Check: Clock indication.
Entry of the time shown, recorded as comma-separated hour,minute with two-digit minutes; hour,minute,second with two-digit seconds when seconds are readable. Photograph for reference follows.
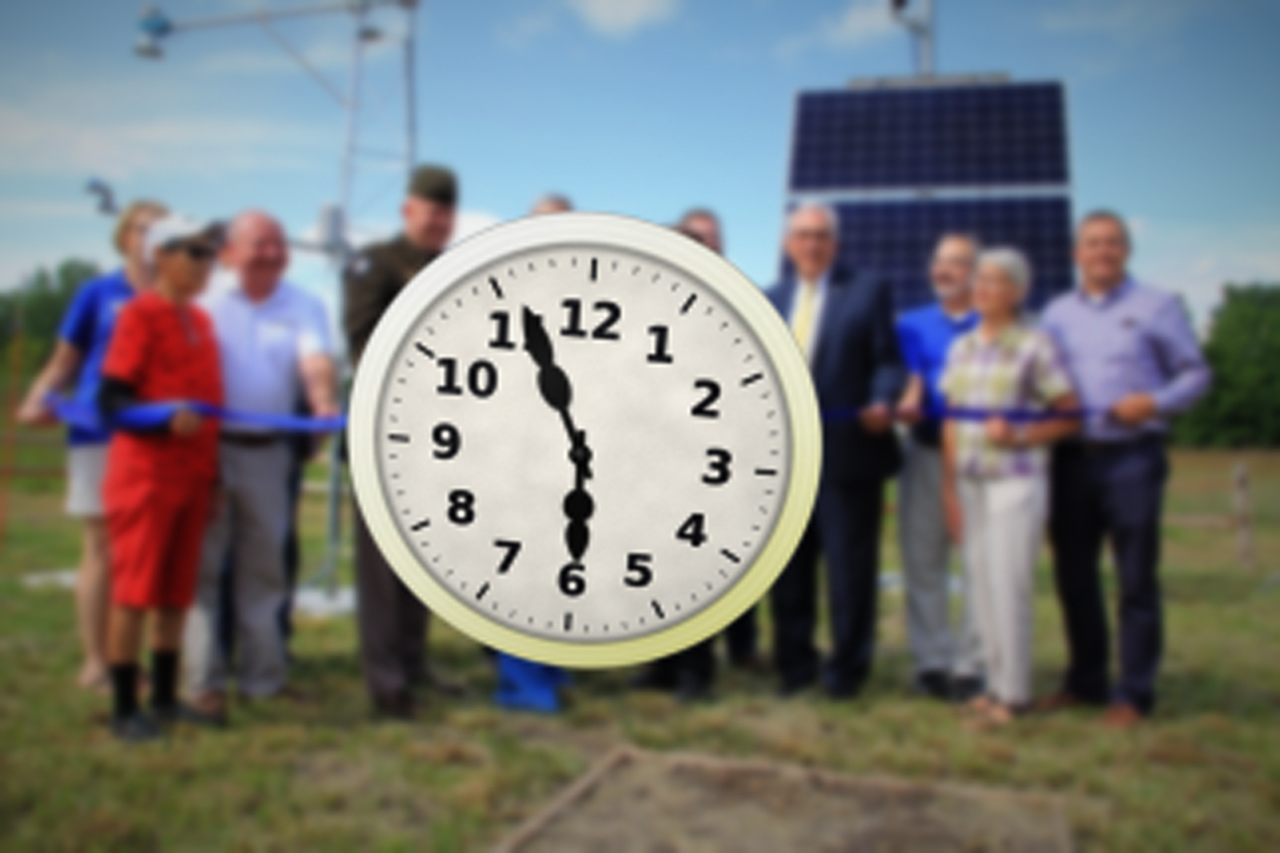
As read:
5,56
